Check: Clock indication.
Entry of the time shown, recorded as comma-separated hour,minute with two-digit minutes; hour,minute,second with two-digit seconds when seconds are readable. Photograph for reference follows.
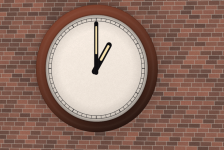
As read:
1,00
